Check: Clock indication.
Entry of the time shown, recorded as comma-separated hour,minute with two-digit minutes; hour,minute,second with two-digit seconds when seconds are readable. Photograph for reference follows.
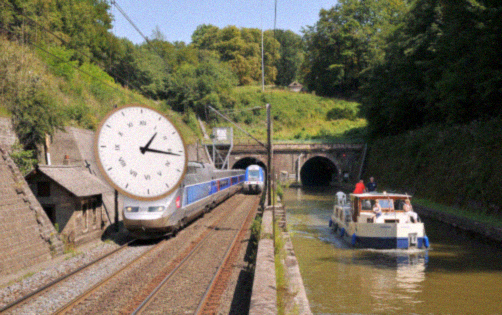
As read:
1,16
